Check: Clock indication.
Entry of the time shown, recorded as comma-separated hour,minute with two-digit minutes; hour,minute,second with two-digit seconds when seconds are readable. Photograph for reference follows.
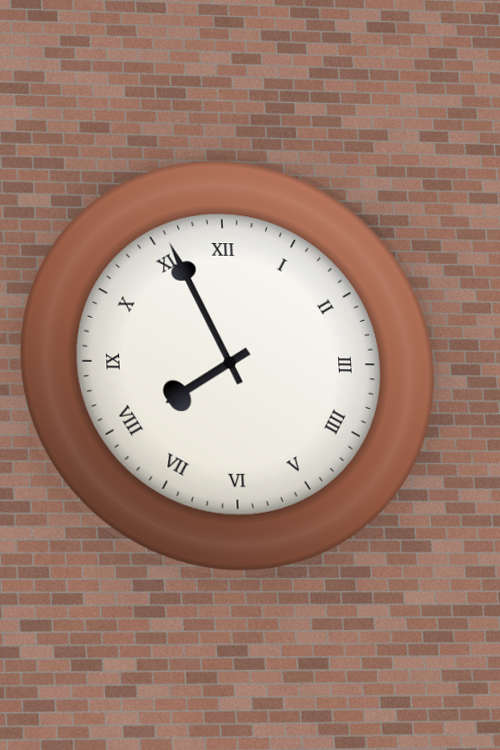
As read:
7,56
